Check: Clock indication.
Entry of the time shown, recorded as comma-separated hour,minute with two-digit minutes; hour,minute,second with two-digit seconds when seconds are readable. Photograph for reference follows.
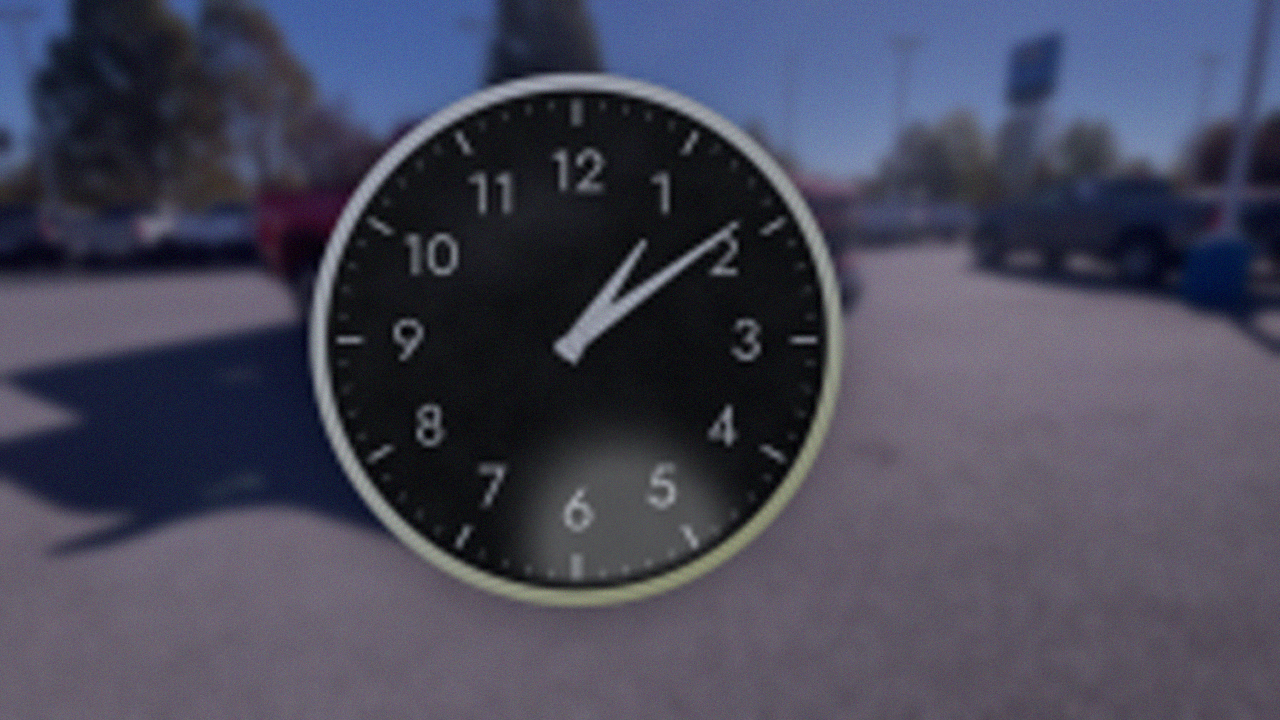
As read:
1,09
